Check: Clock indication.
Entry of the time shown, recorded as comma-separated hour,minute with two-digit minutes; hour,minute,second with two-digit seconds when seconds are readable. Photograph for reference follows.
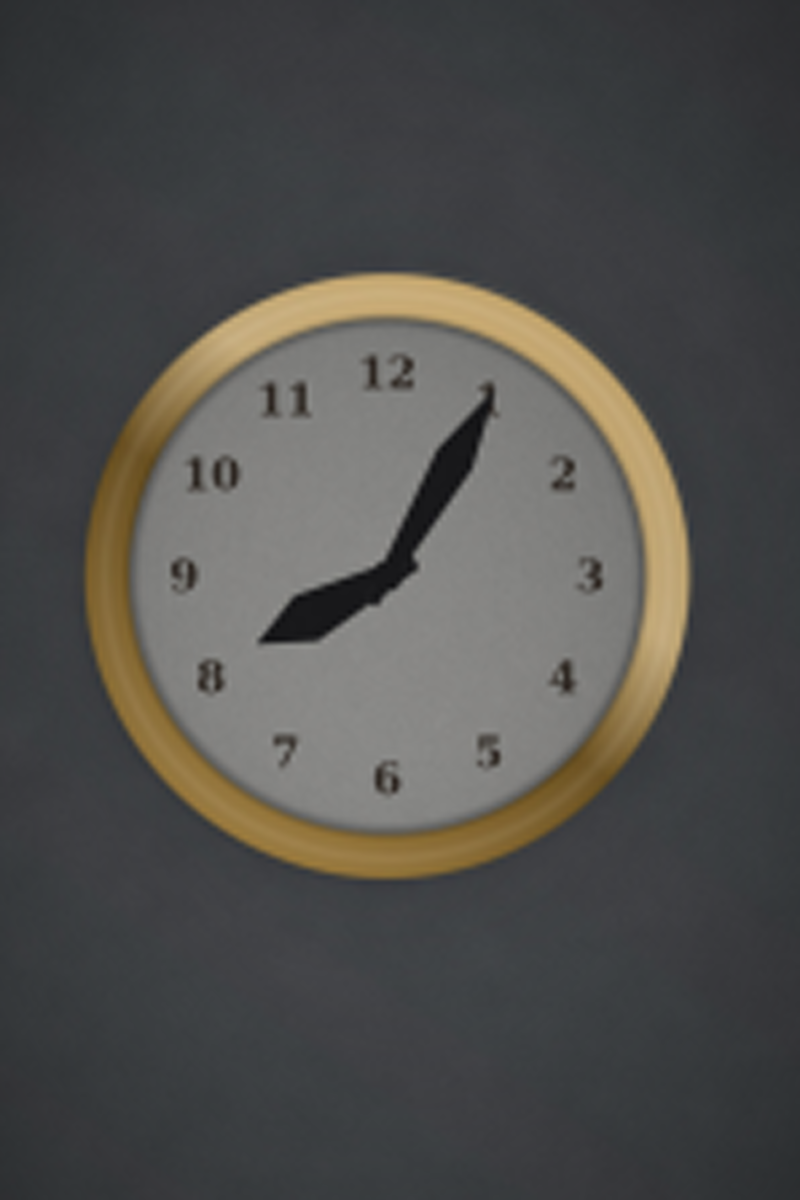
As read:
8,05
